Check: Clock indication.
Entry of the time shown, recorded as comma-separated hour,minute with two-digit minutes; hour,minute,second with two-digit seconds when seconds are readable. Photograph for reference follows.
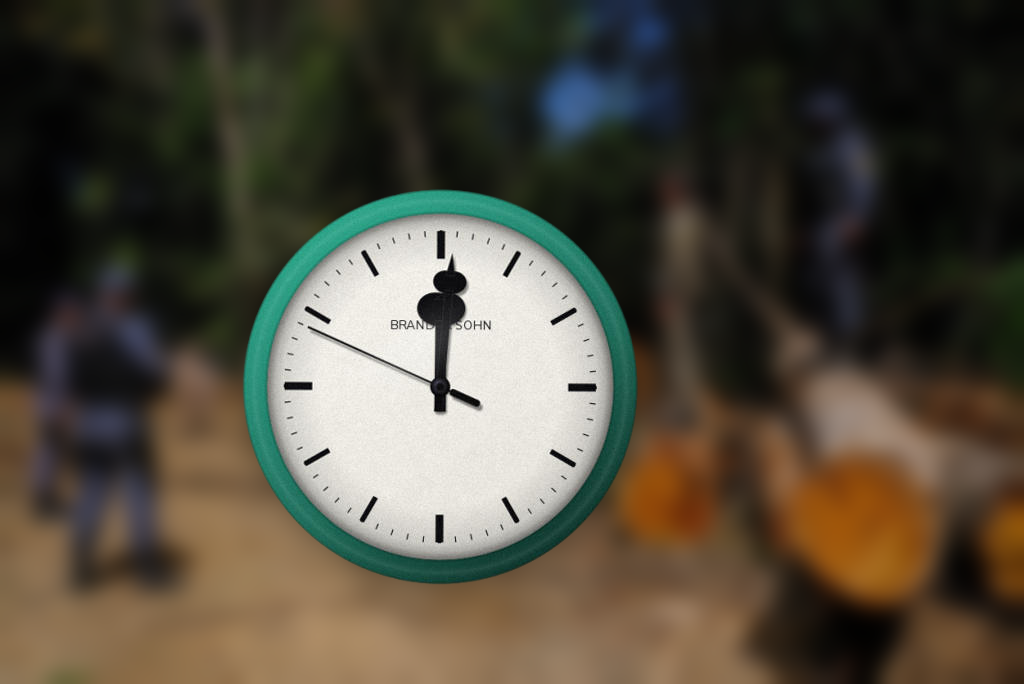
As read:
12,00,49
